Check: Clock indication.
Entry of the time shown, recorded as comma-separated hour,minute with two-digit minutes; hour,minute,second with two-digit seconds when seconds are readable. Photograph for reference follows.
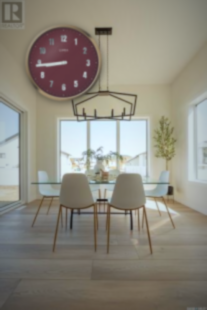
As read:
8,44
